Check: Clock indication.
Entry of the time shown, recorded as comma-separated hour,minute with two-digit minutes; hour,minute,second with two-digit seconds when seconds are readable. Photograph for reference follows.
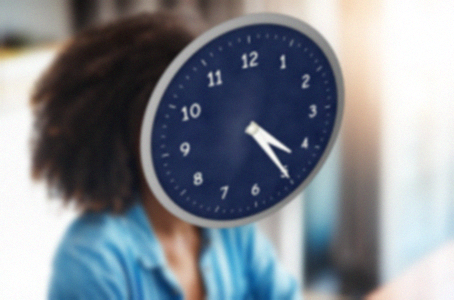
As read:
4,25
